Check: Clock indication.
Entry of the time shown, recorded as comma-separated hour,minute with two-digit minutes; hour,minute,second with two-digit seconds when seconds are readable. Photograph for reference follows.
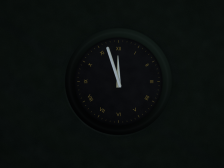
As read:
11,57
